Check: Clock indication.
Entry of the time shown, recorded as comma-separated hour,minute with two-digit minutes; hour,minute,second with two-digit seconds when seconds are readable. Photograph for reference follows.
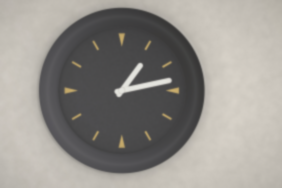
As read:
1,13
